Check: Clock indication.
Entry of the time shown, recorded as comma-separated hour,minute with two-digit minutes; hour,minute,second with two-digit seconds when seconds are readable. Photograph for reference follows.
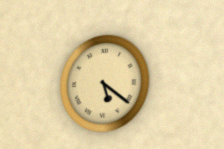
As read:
5,21
